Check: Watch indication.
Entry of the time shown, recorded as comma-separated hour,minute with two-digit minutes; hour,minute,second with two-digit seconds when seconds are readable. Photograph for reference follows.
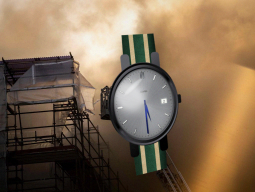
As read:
5,30
